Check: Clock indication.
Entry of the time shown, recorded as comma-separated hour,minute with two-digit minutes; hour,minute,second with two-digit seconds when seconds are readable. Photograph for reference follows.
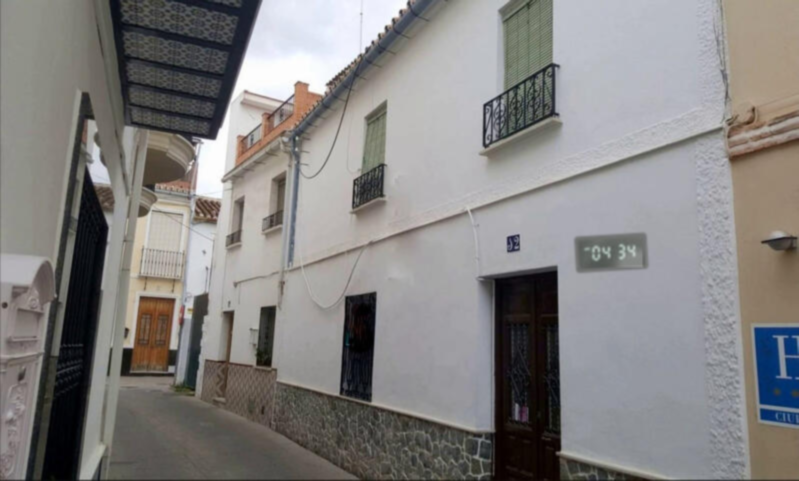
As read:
4,34
